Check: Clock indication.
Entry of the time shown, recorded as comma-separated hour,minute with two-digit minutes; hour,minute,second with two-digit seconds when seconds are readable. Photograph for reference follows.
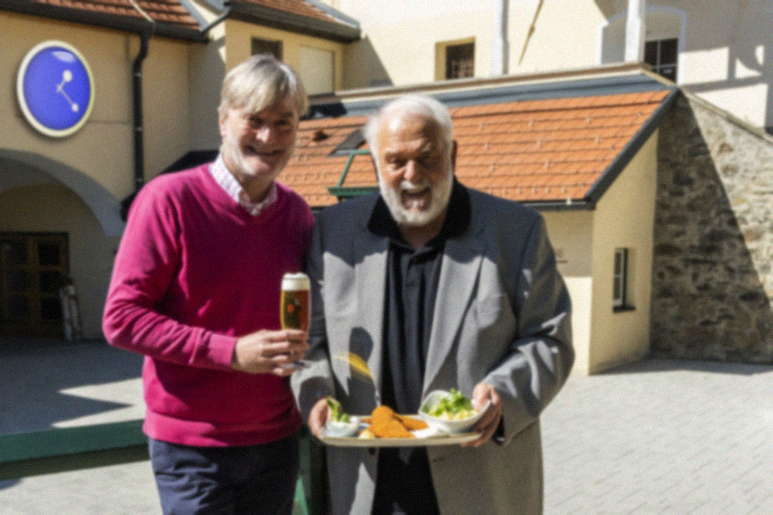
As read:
1,23
